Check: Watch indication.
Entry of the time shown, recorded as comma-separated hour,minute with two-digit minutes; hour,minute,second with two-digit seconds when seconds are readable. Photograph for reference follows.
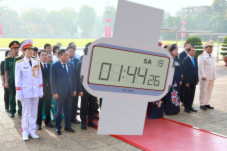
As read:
1,44,26
